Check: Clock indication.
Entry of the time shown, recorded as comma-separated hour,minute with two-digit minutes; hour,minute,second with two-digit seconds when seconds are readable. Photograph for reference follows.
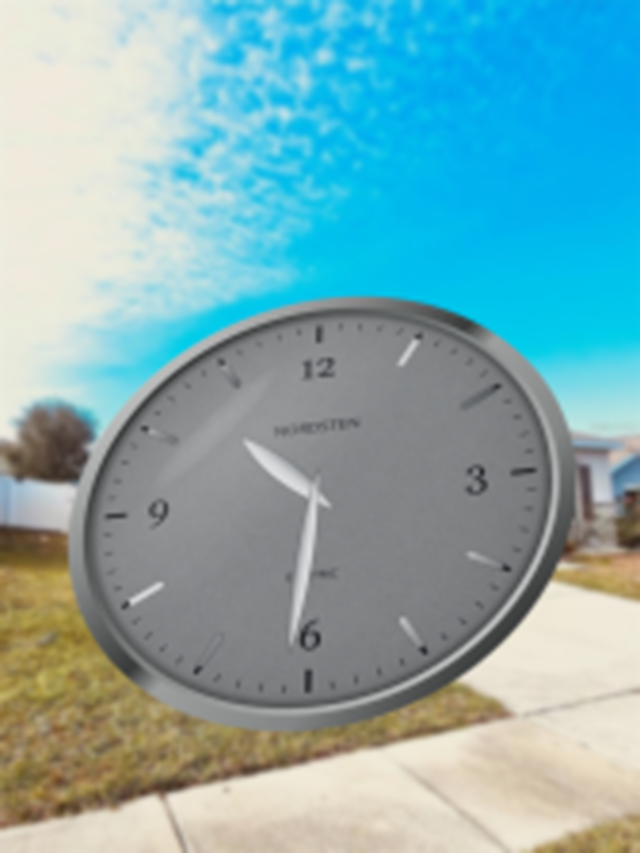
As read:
10,31
